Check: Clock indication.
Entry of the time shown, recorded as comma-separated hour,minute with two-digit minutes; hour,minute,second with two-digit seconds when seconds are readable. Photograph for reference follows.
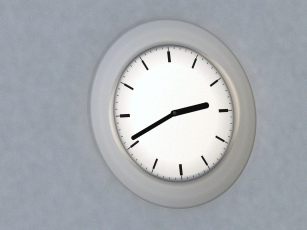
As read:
2,41
